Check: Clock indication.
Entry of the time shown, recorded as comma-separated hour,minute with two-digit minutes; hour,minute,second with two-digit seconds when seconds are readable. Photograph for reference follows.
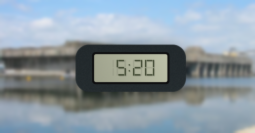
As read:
5,20
